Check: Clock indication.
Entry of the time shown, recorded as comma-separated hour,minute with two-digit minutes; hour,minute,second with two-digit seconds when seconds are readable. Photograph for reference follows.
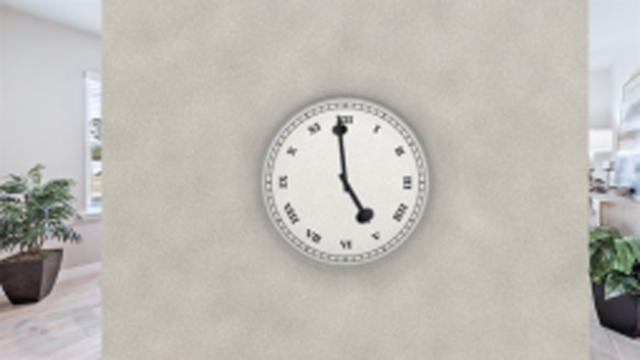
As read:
4,59
